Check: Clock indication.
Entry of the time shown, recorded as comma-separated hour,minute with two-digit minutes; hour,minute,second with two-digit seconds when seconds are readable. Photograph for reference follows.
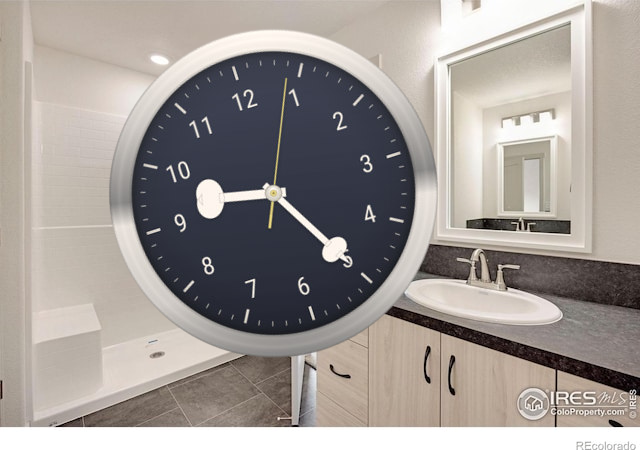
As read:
9,25,04
